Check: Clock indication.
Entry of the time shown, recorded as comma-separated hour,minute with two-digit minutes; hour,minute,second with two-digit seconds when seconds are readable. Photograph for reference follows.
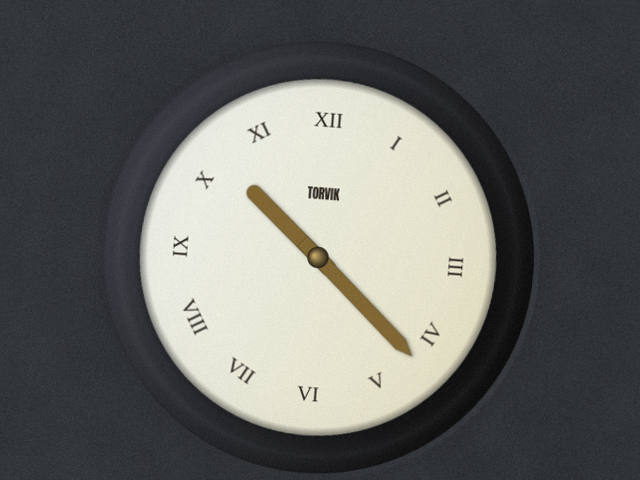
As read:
10,22
